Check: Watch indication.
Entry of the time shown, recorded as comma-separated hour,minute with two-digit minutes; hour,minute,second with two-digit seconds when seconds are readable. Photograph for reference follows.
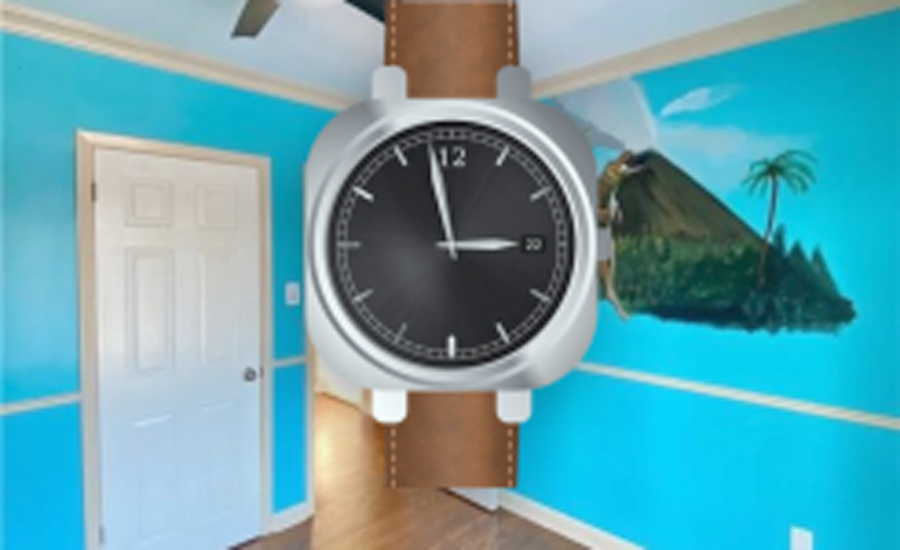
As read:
2,58
